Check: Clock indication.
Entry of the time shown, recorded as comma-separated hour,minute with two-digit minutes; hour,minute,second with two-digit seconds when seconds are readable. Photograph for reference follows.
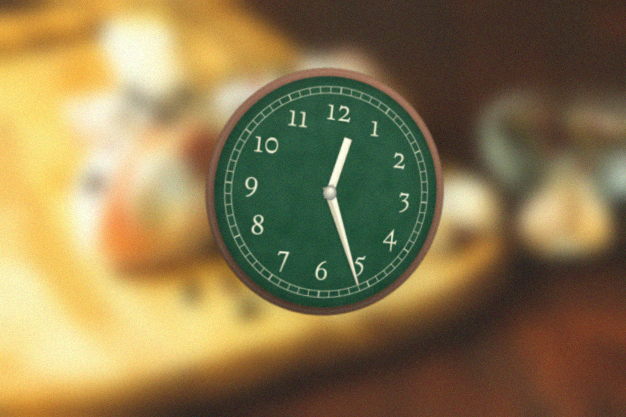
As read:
12,26
